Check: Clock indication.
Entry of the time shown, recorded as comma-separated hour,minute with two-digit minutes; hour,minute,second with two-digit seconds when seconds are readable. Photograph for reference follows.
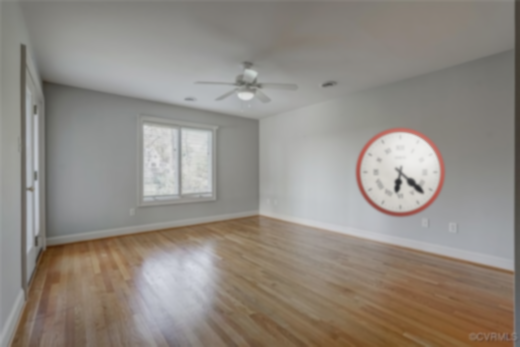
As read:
6,22
